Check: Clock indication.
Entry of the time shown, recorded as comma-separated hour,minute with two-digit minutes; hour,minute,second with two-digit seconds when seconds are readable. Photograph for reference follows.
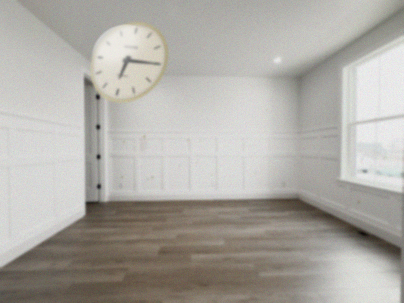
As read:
6,15
